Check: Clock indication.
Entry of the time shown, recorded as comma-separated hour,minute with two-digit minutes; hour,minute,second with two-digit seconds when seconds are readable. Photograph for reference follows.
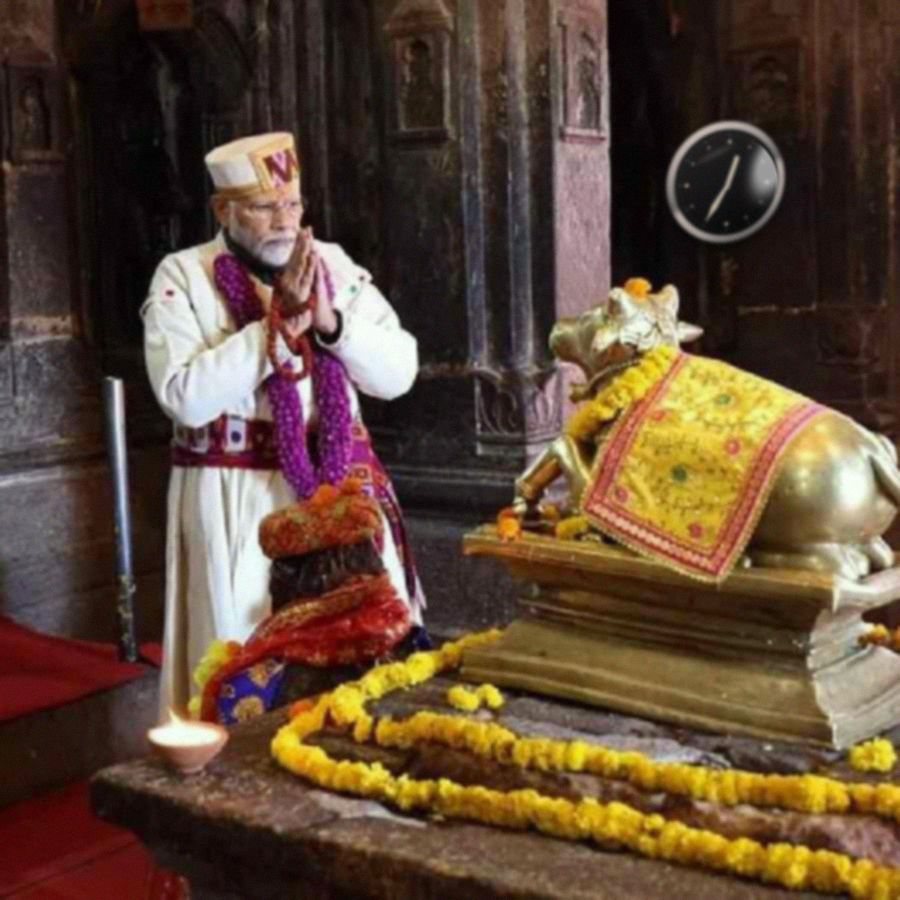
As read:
12,35
